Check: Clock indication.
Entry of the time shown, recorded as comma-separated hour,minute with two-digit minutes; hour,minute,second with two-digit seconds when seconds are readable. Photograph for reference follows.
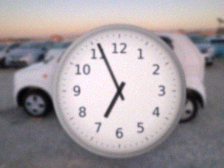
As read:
6,56
